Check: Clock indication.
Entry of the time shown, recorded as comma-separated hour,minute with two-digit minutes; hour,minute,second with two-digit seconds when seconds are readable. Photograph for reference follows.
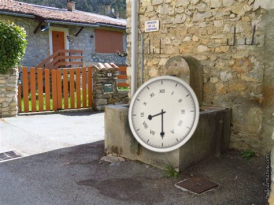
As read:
8,30
